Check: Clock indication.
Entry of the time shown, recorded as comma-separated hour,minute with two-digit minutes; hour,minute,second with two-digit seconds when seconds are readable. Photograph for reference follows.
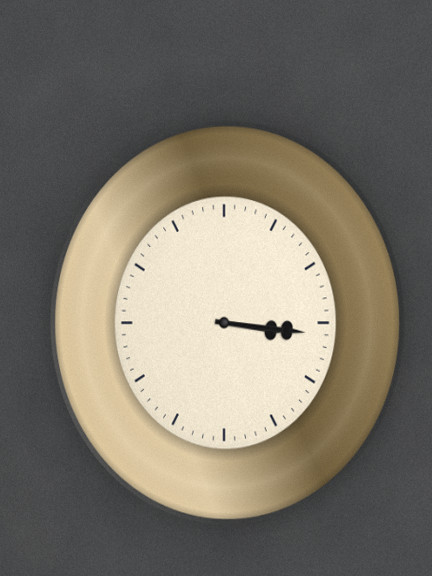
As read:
3,16
